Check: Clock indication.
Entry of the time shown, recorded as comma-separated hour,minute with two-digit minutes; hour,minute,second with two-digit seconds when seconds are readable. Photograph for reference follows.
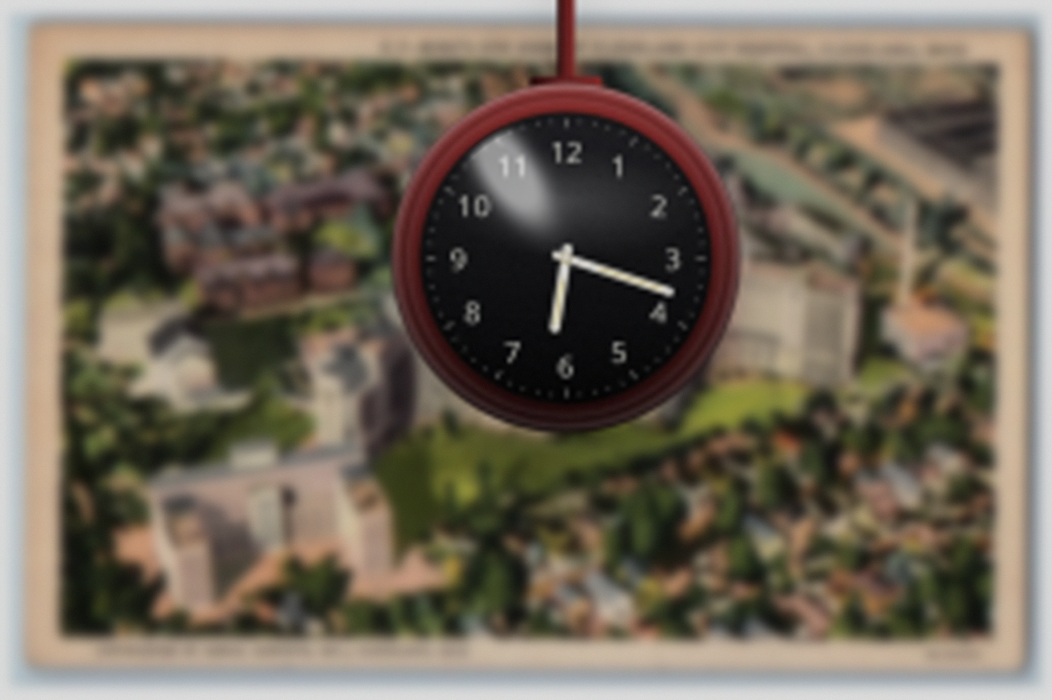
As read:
6,18
